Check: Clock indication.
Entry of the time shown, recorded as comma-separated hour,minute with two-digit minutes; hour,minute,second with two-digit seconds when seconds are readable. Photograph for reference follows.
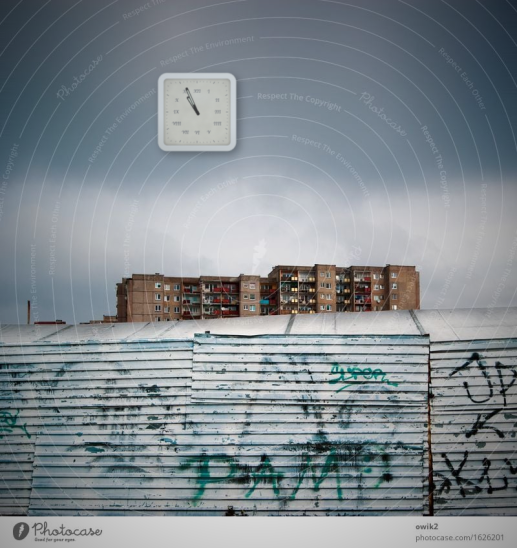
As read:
10,56
